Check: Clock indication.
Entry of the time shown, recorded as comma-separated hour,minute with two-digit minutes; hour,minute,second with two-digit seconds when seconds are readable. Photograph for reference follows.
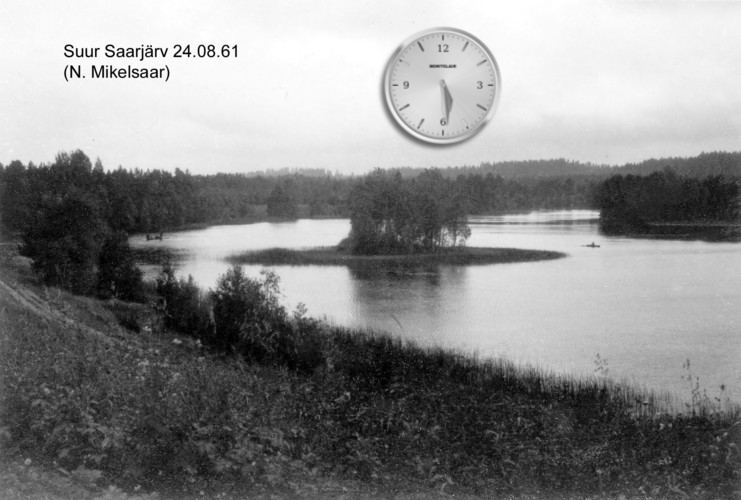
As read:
5,29
